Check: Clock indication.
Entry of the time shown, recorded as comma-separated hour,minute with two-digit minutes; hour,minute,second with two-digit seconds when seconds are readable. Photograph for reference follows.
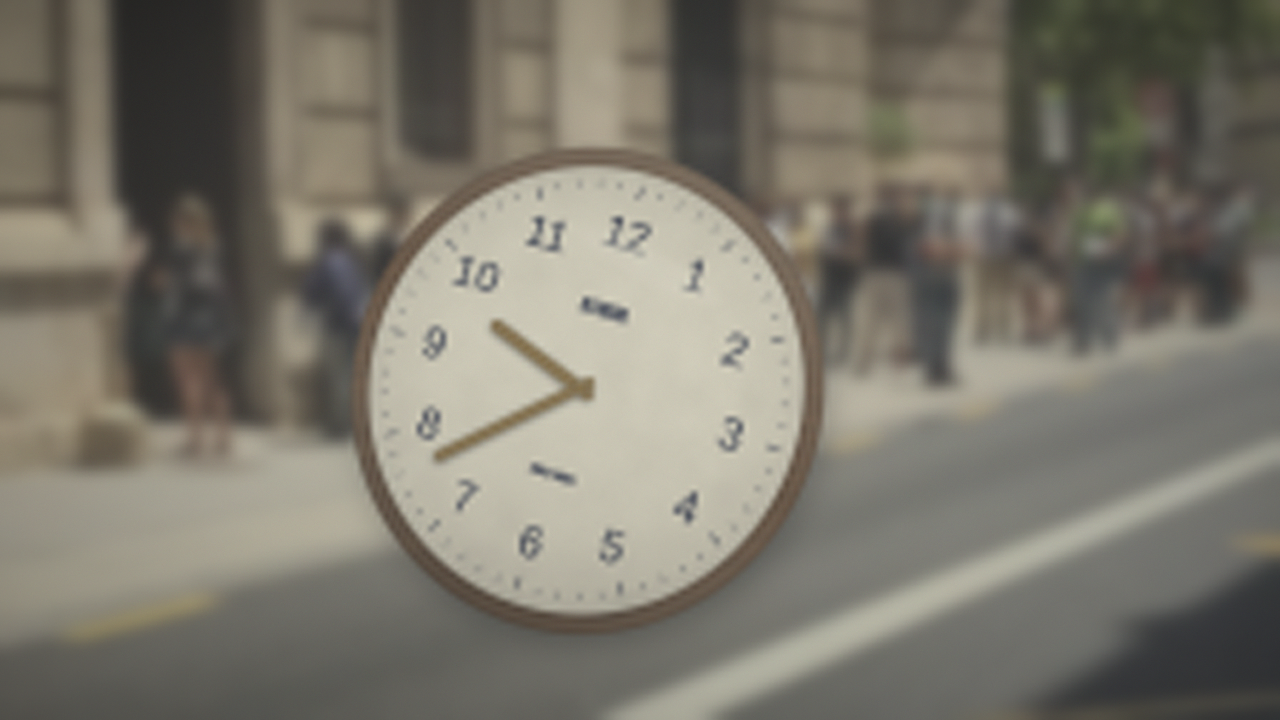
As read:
9,38
